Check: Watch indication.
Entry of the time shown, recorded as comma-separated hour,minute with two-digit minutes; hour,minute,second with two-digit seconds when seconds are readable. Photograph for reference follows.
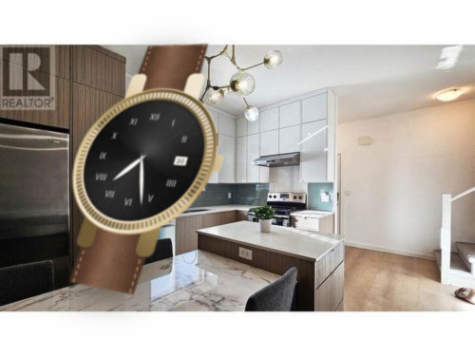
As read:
7,27
